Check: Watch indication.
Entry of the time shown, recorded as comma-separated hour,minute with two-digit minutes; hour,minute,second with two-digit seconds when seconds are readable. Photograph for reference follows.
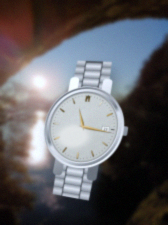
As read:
11,16
